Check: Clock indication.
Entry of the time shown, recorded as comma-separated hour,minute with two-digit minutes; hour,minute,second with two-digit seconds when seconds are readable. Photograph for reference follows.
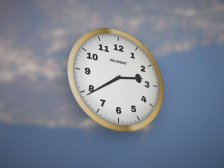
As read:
2,39
